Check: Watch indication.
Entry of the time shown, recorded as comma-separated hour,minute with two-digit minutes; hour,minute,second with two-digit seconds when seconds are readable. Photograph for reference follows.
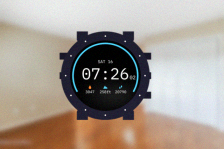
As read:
7,26
